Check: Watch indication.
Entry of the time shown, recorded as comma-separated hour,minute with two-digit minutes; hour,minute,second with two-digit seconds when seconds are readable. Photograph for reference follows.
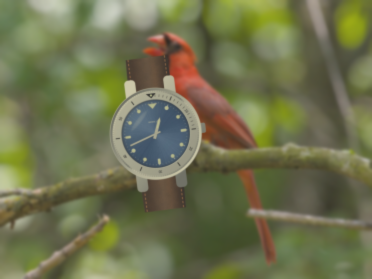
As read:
12,42
